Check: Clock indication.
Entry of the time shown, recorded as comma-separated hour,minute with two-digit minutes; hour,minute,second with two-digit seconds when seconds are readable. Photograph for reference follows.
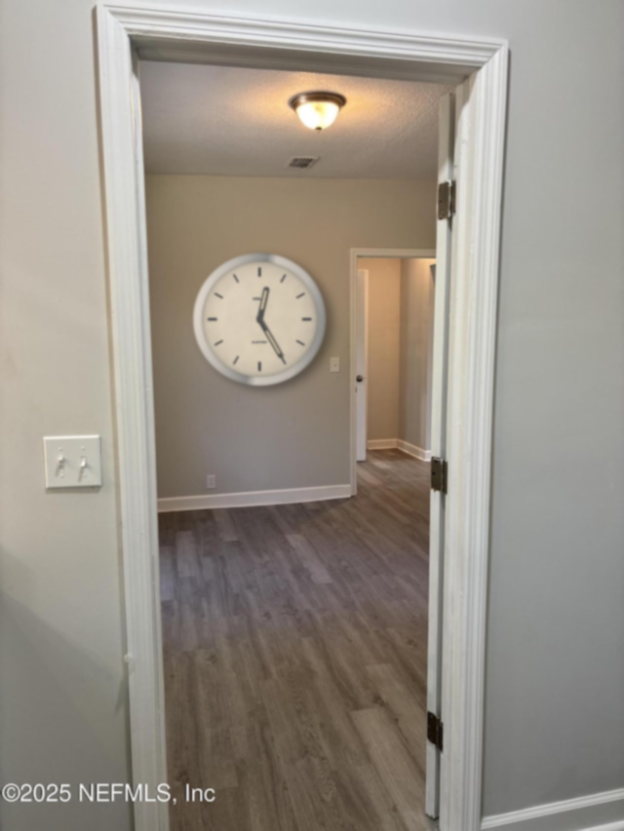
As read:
12,25
